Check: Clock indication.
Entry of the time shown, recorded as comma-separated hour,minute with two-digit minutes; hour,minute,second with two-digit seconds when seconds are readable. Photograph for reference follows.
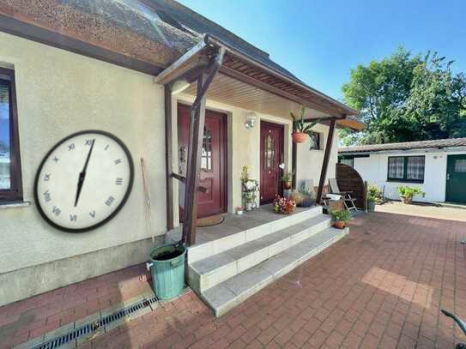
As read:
6,01
